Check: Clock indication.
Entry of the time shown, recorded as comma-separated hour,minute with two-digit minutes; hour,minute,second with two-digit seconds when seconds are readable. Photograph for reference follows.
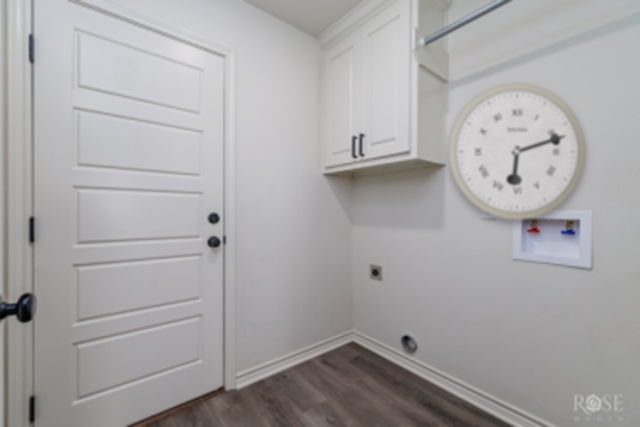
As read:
6,12
